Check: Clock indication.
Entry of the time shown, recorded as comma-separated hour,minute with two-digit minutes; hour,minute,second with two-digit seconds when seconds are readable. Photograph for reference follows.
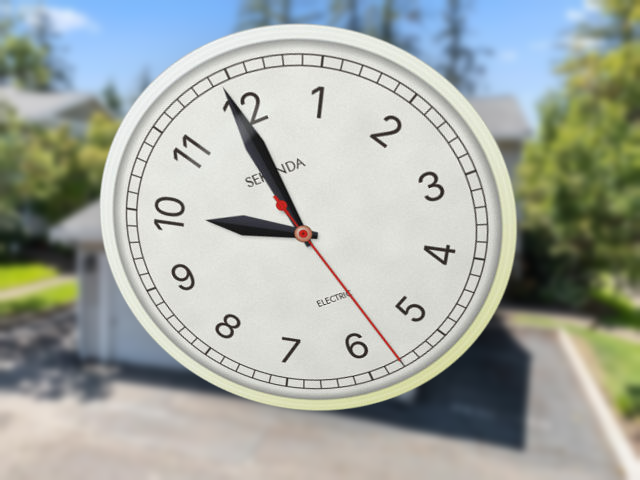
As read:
9,59,28
